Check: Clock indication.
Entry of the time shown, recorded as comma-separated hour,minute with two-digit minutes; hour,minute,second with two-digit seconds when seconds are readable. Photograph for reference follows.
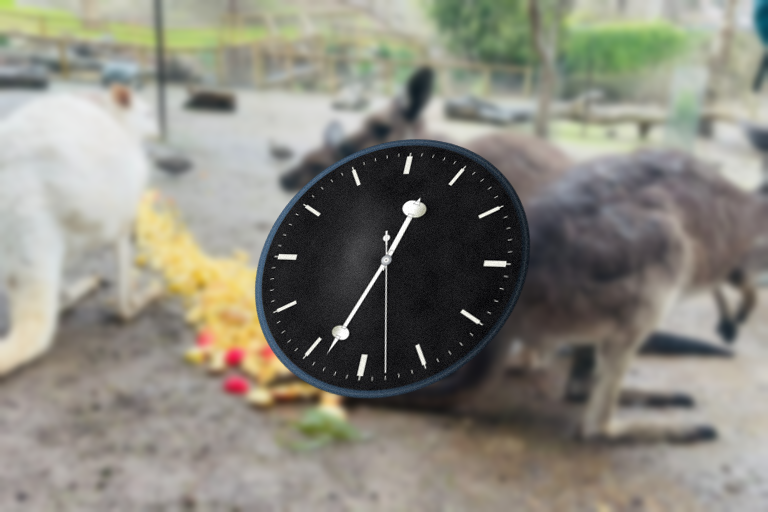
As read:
12,33,28
